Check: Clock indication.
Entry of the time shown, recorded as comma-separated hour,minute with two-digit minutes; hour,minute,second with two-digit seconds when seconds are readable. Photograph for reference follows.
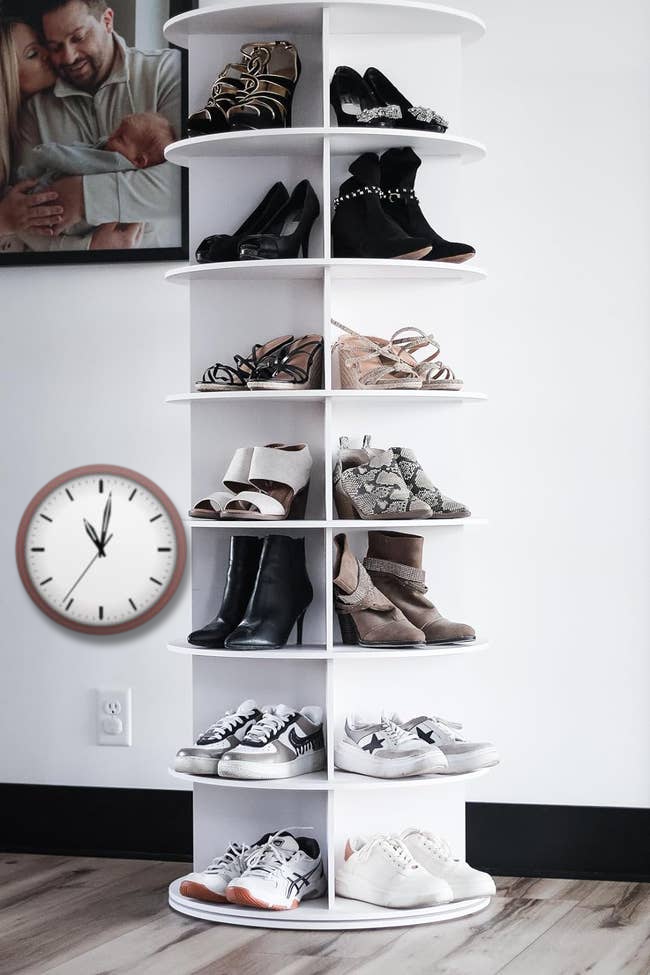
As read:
11,01,36
